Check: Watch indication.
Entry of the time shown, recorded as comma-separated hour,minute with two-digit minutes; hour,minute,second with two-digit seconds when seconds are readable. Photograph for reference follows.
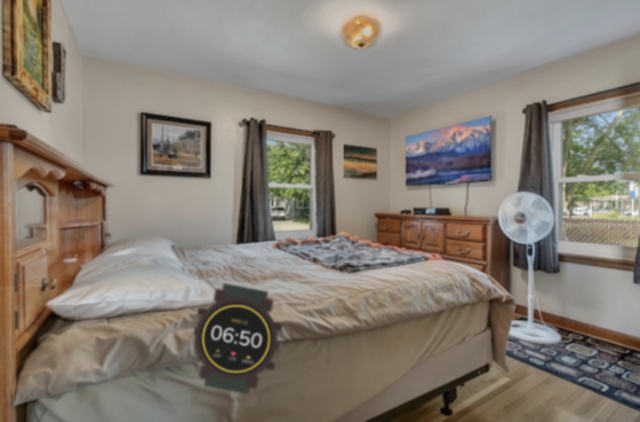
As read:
6,50
